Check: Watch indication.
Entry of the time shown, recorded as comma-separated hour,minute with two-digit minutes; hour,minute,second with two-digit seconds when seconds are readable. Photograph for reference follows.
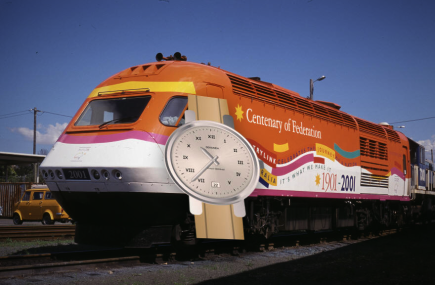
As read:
10,37
